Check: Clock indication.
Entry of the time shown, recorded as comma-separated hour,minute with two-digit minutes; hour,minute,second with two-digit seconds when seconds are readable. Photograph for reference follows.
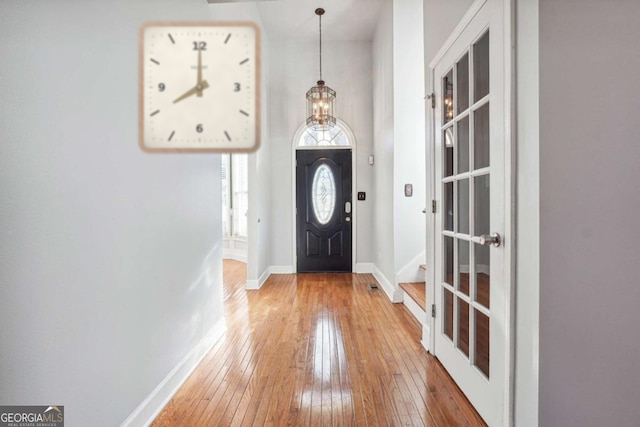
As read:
8,00
